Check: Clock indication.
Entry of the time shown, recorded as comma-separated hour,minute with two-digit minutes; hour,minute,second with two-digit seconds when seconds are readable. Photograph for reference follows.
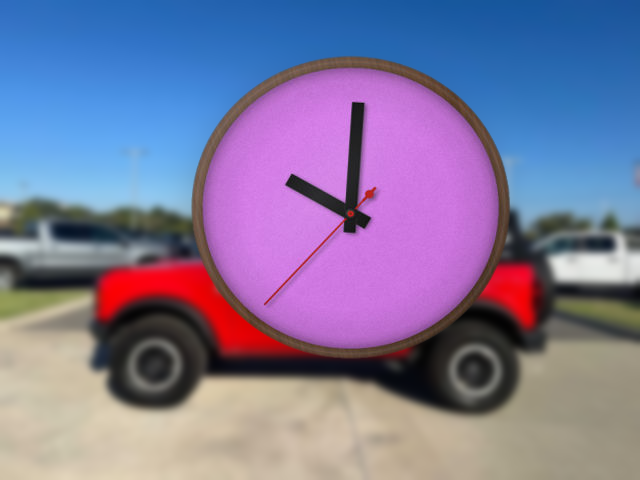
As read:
10,00,37
